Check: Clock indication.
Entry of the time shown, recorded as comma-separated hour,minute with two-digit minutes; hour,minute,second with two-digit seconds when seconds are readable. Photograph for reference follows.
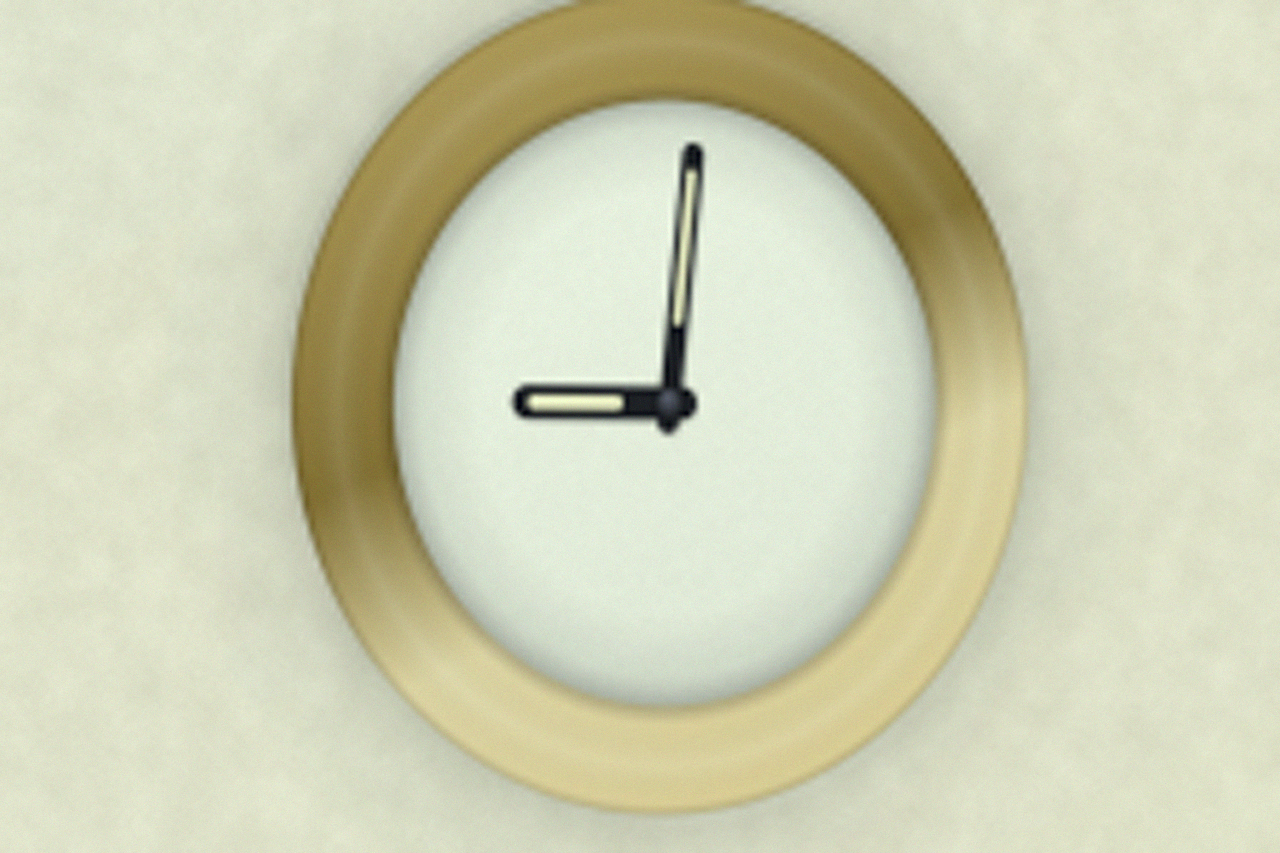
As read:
9,01
